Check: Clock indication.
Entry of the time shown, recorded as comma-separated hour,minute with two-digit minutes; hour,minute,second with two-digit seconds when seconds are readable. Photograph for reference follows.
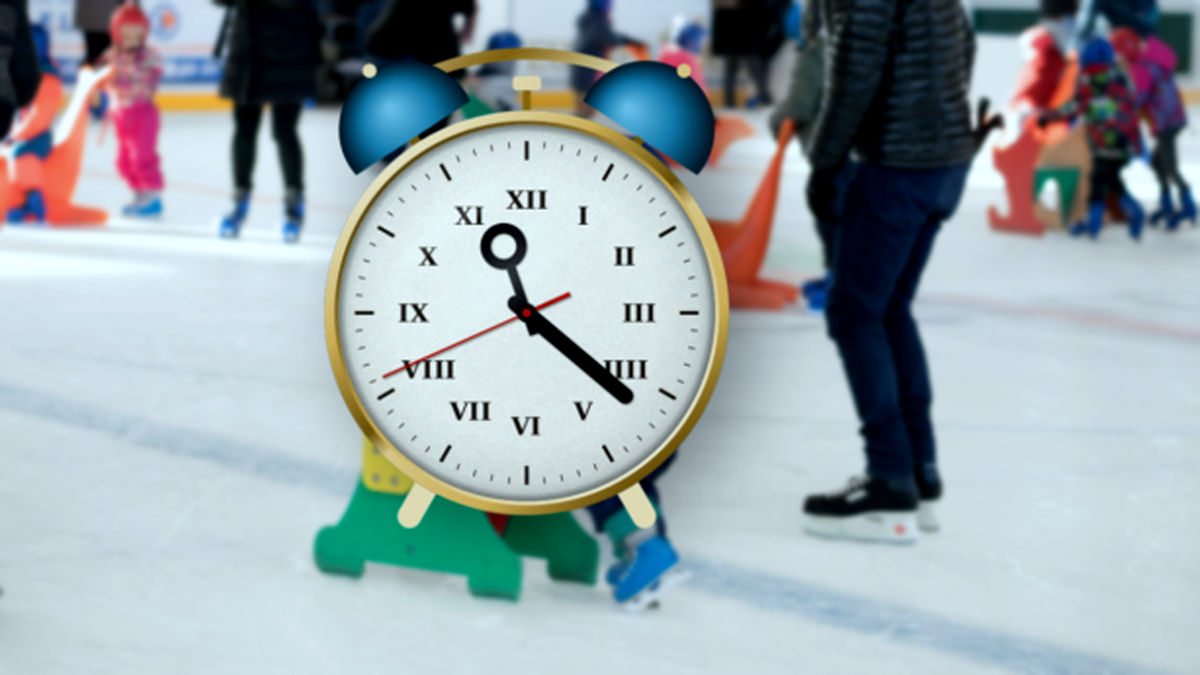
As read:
11,21,41
